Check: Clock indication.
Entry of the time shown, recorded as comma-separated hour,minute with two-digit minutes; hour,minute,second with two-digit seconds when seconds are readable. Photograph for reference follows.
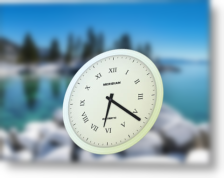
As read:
6,21
